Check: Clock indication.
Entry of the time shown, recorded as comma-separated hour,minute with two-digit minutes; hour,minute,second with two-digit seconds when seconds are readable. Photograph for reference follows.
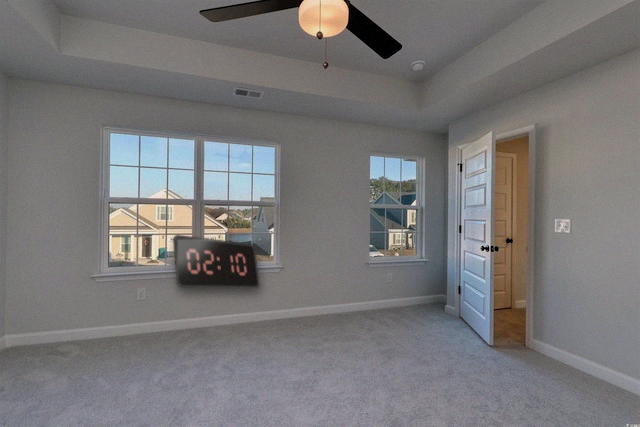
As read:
2,10
